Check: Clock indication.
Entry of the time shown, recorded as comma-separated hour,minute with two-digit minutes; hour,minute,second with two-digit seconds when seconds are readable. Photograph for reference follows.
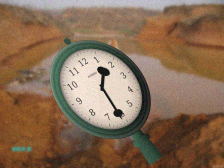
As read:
1,31
